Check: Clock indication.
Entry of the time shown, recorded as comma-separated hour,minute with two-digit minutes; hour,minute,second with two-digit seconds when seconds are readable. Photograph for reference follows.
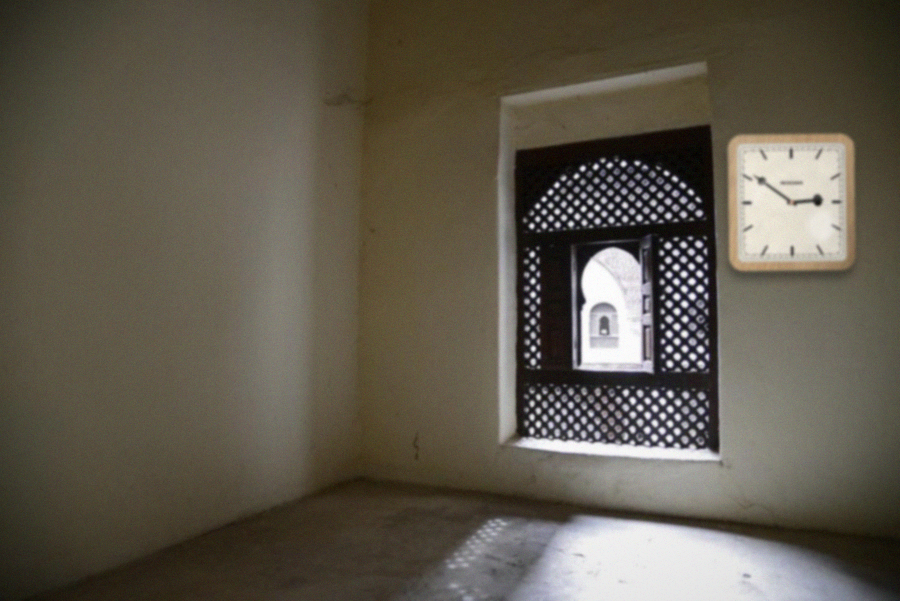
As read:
2,51
